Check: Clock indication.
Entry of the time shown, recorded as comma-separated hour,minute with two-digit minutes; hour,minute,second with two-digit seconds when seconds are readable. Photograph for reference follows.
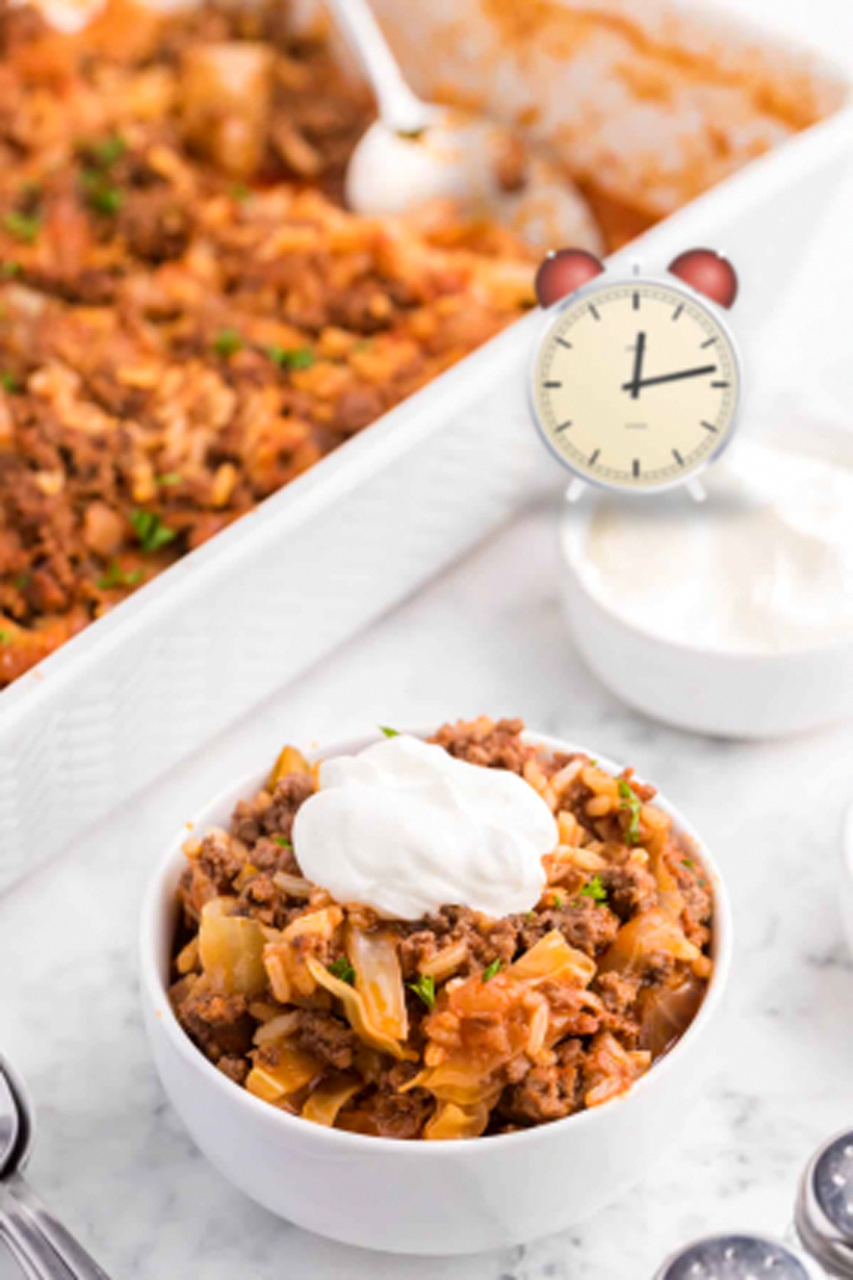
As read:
12,13
